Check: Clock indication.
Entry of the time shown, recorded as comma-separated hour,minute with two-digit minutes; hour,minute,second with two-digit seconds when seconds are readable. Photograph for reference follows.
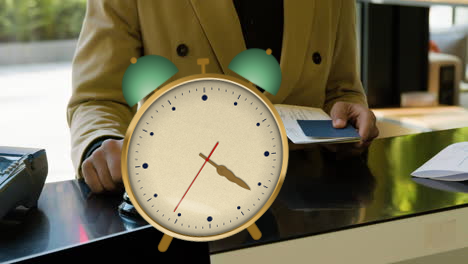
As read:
4,21,36
